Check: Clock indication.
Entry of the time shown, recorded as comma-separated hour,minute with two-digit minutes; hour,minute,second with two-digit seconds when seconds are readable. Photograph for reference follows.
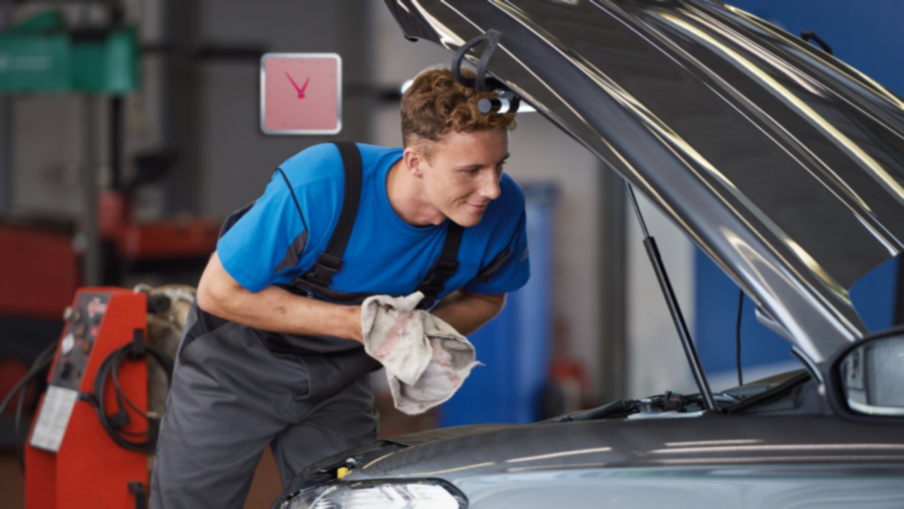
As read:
12,54
